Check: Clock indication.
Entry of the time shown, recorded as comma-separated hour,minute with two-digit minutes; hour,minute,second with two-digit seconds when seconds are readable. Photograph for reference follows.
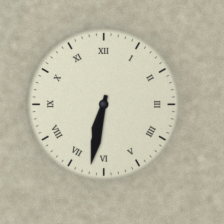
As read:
6,32
